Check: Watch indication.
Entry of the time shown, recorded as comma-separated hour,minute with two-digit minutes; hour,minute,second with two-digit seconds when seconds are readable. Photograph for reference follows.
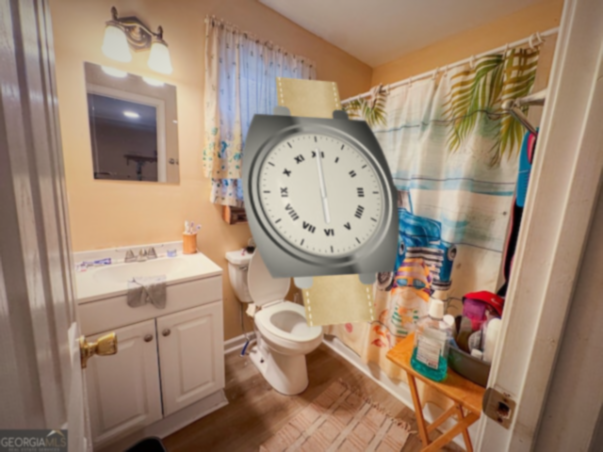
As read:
6,00
